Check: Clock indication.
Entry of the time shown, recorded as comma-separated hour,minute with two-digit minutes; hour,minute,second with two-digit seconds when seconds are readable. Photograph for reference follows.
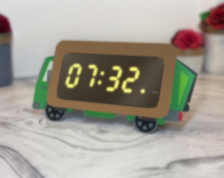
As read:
7,32
